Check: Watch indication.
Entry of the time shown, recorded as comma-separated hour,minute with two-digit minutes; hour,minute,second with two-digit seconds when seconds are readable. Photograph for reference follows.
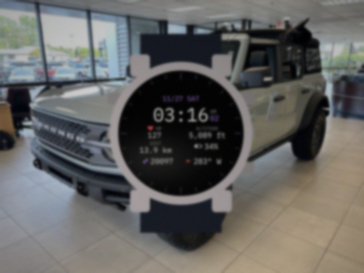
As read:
3,16
